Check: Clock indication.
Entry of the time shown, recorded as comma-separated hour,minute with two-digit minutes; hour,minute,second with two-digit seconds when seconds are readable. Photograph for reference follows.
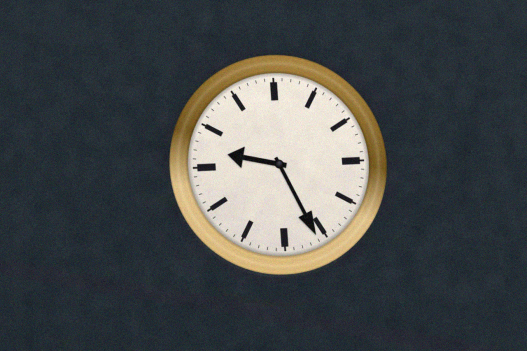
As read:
9,26
